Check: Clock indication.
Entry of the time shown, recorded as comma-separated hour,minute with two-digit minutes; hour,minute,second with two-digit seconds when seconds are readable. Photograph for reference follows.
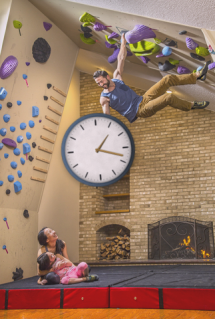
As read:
1,18
